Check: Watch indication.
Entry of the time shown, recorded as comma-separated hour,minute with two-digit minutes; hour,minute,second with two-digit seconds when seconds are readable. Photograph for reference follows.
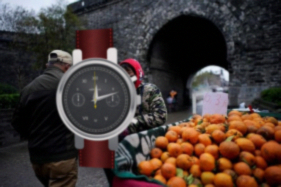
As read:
12,12
